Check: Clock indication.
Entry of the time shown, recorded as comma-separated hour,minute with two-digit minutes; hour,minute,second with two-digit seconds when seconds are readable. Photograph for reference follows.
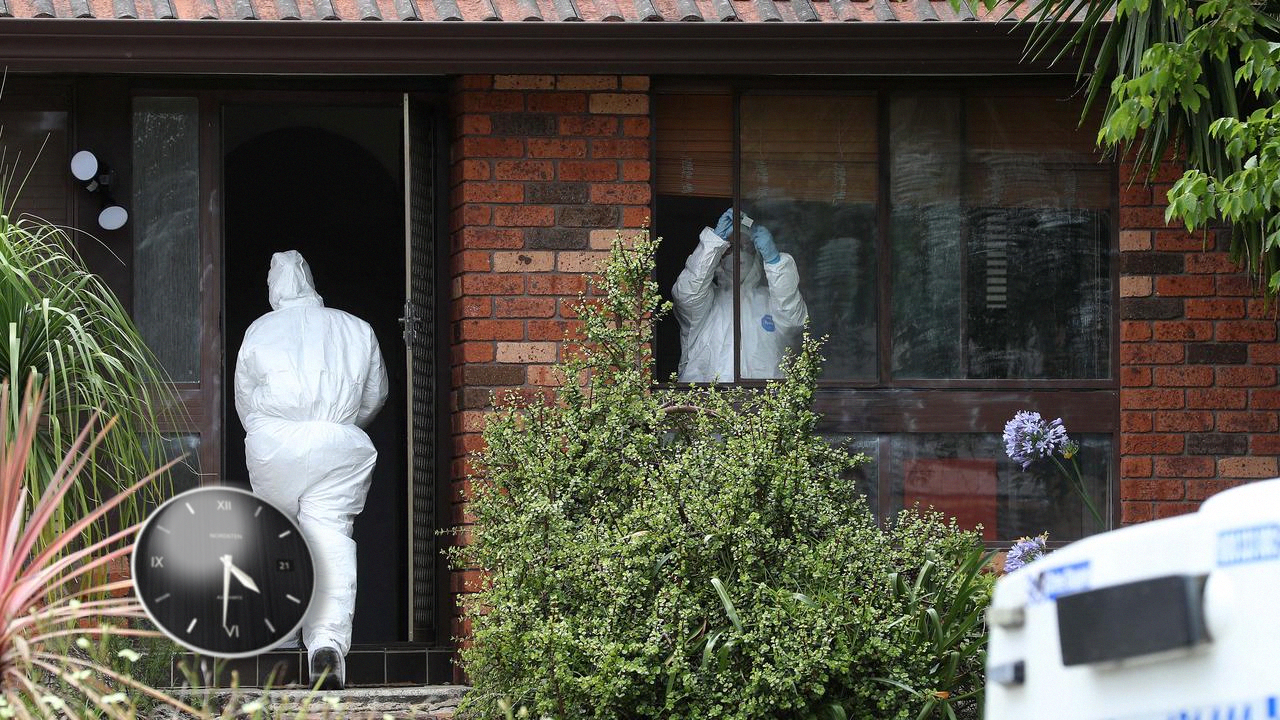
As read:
4,31
